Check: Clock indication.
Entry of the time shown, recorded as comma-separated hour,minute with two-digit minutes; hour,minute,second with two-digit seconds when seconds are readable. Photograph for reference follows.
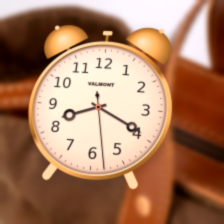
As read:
8,19,28
